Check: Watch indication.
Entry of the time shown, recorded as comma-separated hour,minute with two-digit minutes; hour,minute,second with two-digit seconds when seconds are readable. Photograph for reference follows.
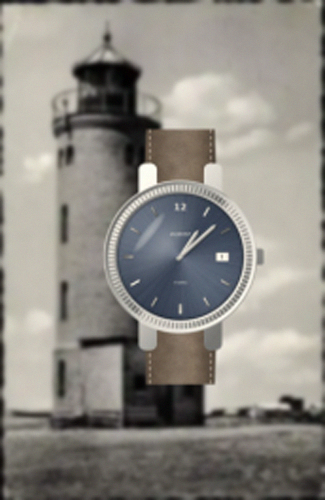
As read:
1,08
